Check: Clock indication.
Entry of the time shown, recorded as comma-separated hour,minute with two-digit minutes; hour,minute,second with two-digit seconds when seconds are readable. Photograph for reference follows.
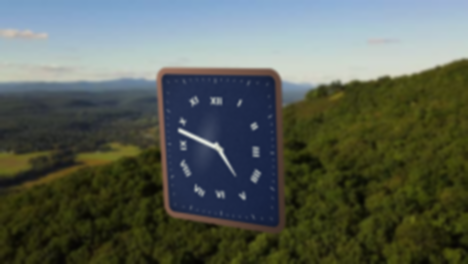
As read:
4,48
